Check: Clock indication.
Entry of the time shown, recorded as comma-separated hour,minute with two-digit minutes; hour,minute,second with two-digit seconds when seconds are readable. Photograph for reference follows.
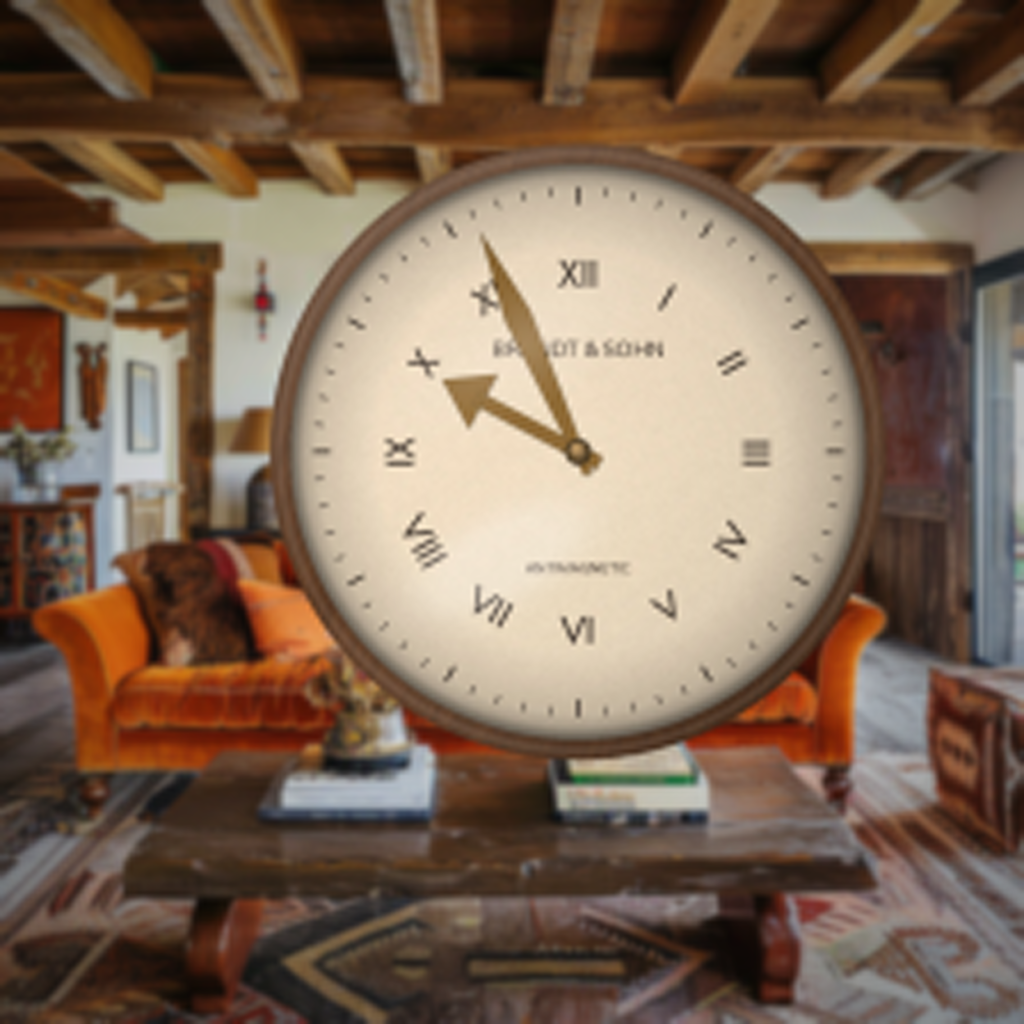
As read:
9,56
